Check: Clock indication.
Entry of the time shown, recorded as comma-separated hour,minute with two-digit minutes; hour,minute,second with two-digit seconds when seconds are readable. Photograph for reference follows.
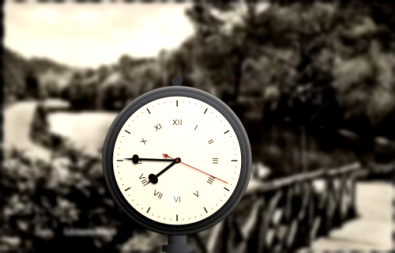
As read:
7,45,19
